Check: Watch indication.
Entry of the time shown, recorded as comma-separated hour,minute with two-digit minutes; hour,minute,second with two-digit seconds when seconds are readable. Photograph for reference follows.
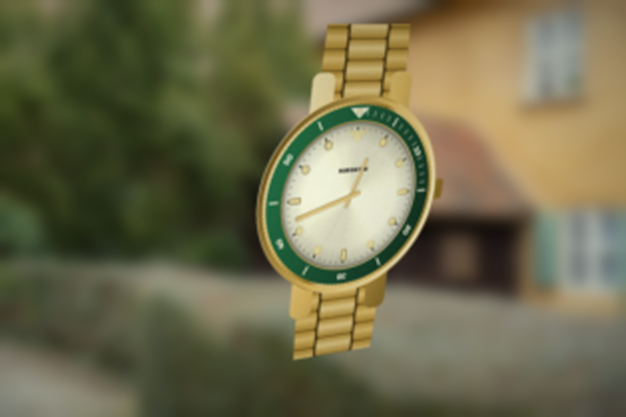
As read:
12,42
